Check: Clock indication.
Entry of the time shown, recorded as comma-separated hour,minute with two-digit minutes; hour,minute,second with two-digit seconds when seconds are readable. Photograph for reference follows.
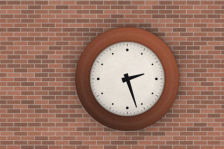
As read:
2,27
